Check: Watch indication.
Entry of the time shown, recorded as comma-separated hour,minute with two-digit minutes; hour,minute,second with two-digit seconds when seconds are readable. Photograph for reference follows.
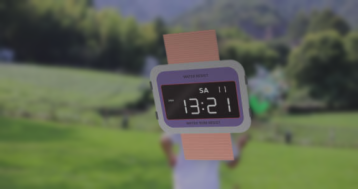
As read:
13,21
